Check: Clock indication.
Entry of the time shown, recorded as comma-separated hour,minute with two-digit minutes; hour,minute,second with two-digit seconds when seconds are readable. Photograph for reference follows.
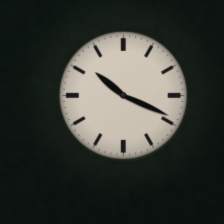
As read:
10,19
